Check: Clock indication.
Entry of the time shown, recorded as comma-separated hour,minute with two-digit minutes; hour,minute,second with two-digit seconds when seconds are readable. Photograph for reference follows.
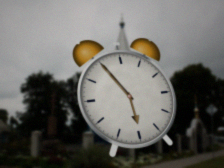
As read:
5,55
